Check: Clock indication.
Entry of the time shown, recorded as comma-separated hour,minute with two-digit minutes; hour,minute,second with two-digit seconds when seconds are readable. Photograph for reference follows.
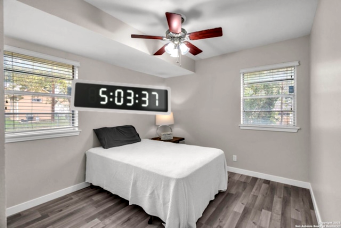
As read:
5,03,37
